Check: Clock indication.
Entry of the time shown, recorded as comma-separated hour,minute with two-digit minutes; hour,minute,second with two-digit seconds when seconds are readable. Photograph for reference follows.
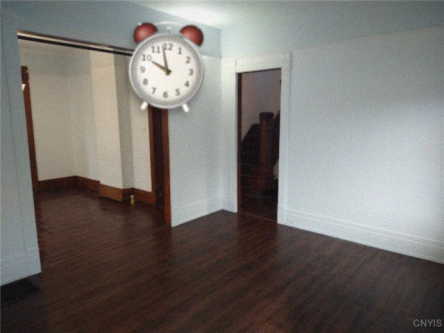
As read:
9,58
